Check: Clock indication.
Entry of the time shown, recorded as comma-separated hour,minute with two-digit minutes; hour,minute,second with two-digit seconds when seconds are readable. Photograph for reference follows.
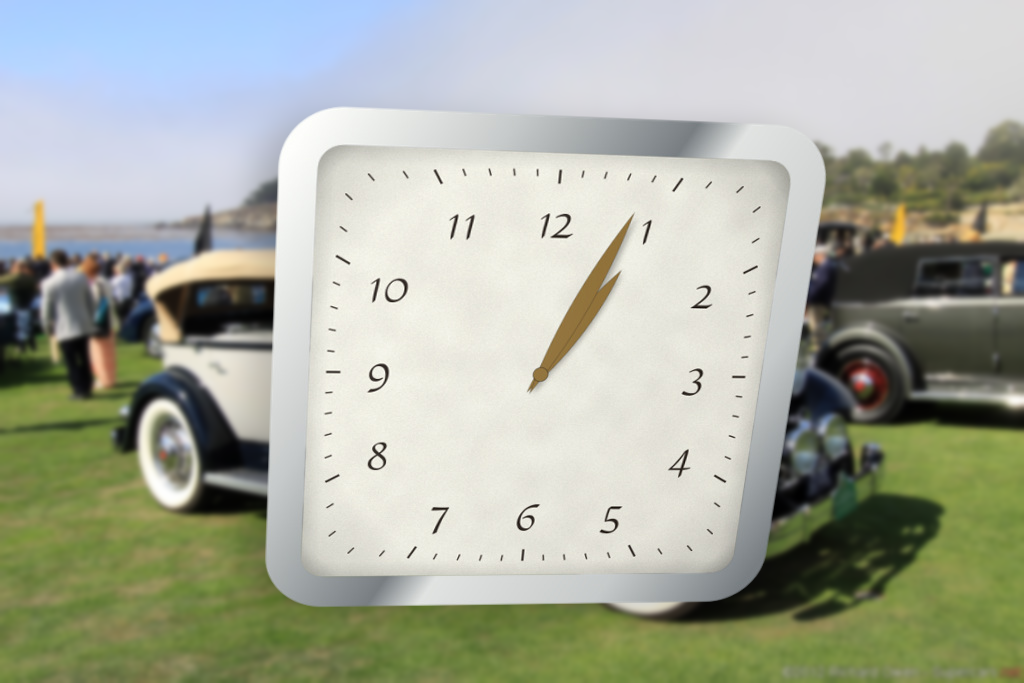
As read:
1,04
